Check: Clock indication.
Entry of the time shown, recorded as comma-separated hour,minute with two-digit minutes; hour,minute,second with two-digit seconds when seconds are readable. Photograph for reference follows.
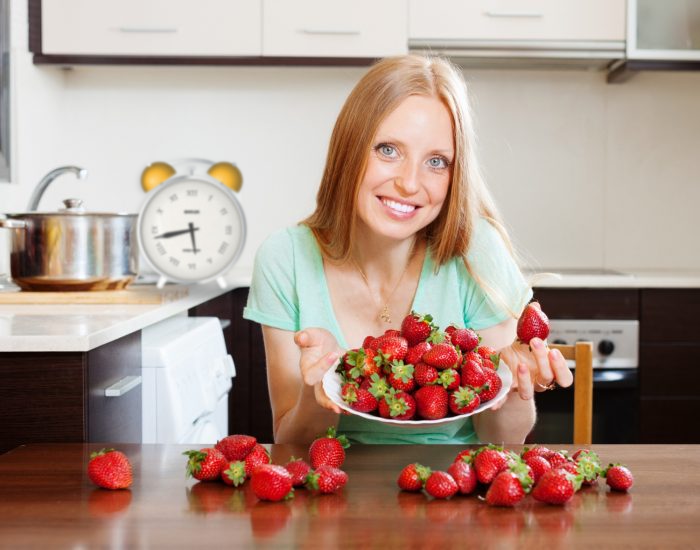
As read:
5,43
